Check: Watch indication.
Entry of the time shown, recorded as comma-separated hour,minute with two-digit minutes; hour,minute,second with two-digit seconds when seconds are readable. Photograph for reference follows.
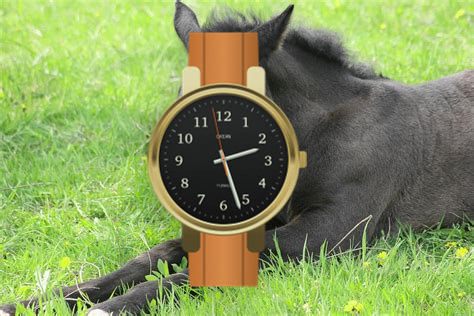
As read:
2,26,58
